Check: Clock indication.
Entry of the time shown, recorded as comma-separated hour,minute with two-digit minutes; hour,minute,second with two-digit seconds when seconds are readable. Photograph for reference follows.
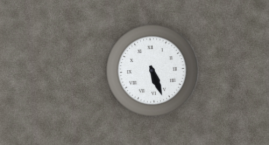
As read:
5,27
